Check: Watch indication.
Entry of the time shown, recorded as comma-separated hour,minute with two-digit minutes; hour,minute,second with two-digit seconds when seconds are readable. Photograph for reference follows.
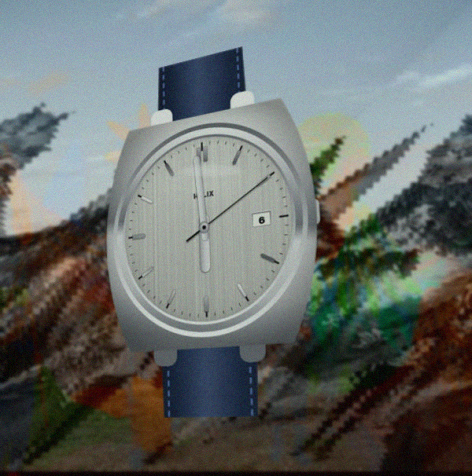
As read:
5,59,10
